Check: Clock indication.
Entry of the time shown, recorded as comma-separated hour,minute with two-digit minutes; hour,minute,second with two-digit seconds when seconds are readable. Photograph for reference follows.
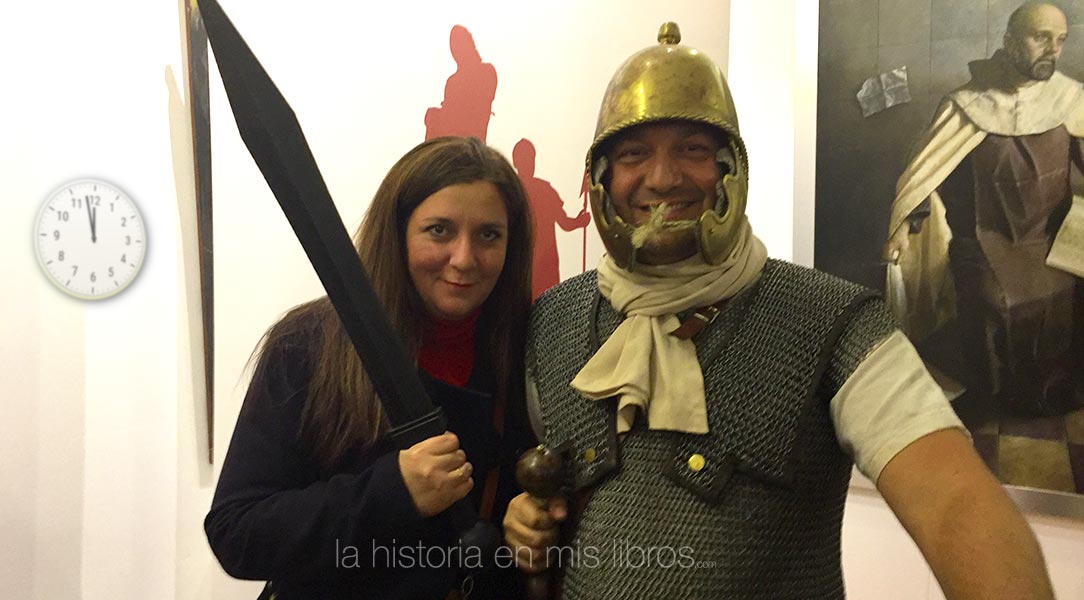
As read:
11,58
